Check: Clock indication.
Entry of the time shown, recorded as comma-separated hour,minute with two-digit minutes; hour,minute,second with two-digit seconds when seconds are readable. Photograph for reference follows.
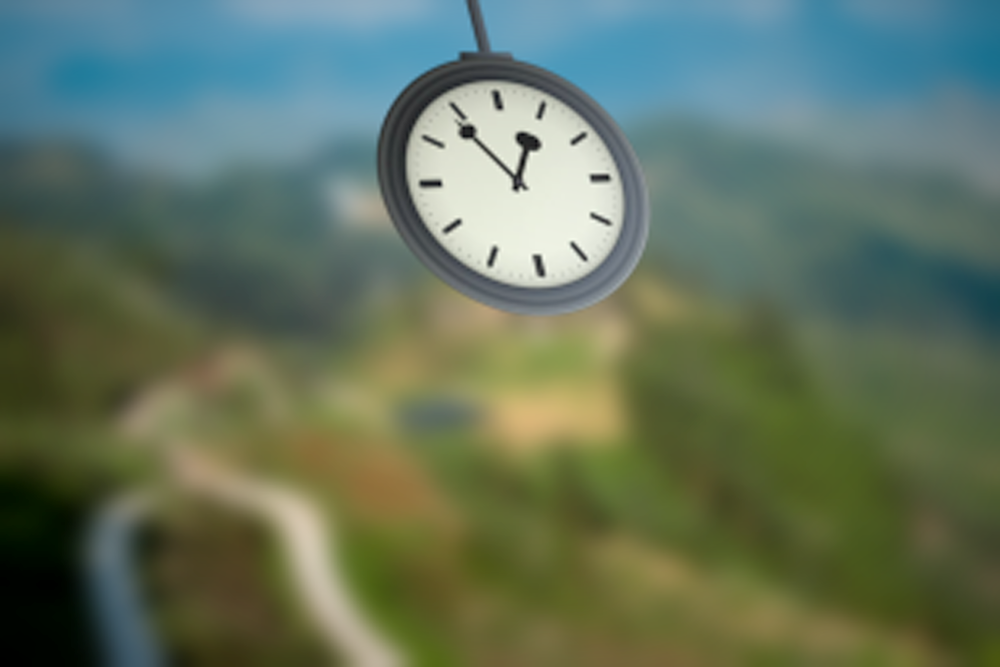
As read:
12,54
